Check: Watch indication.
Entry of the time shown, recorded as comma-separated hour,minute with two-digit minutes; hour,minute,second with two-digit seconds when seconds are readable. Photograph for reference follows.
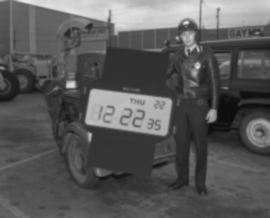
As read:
12,22,35
